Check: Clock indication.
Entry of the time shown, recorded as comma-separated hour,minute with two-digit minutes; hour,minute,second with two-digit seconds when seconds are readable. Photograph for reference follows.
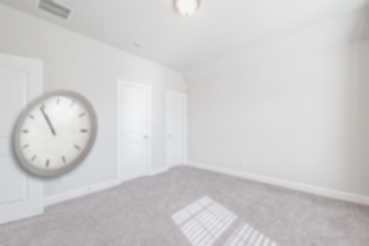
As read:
10,54
